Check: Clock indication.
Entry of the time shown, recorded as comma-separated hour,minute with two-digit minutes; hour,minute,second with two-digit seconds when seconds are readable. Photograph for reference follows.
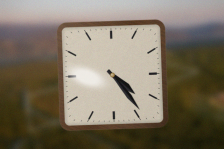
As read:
4,24
